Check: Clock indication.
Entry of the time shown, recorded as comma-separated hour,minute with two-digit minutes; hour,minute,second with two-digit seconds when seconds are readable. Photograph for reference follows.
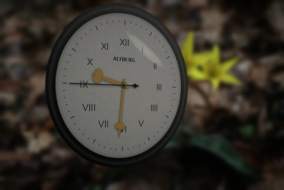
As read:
9,30,45
